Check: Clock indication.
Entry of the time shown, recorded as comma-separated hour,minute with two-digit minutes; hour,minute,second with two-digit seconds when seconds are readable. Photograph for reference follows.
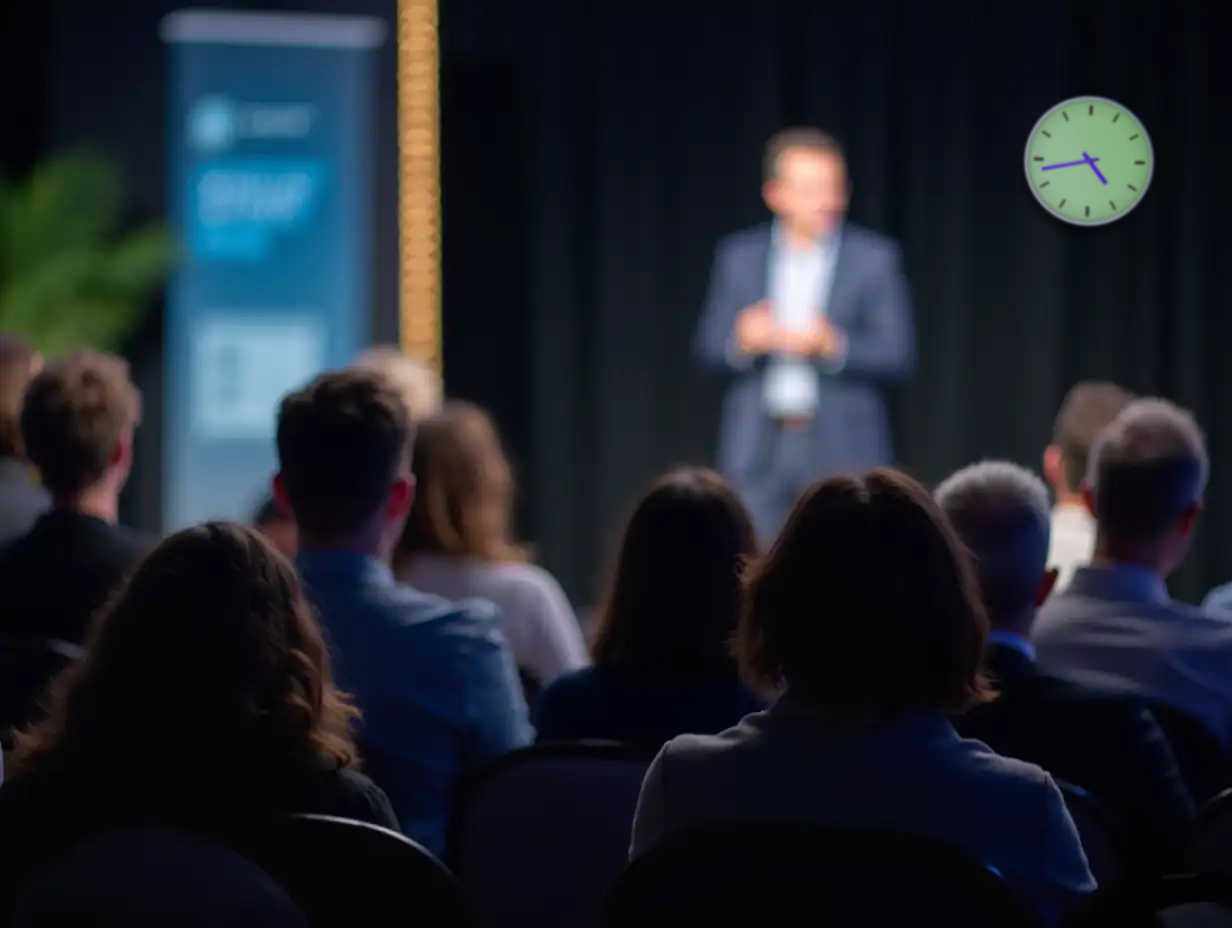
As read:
4,43
